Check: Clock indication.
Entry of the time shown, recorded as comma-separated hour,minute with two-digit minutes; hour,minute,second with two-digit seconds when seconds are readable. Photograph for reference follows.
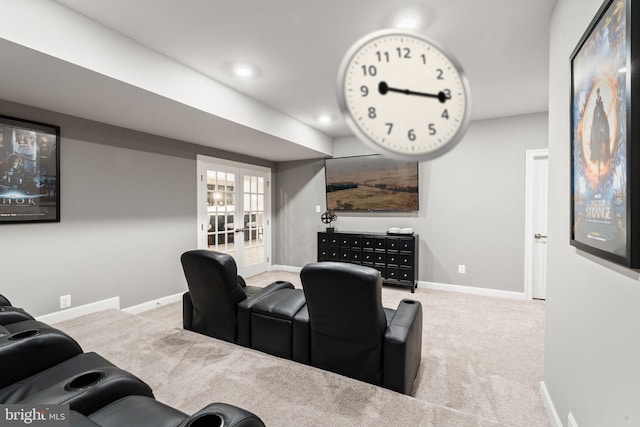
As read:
9,16
